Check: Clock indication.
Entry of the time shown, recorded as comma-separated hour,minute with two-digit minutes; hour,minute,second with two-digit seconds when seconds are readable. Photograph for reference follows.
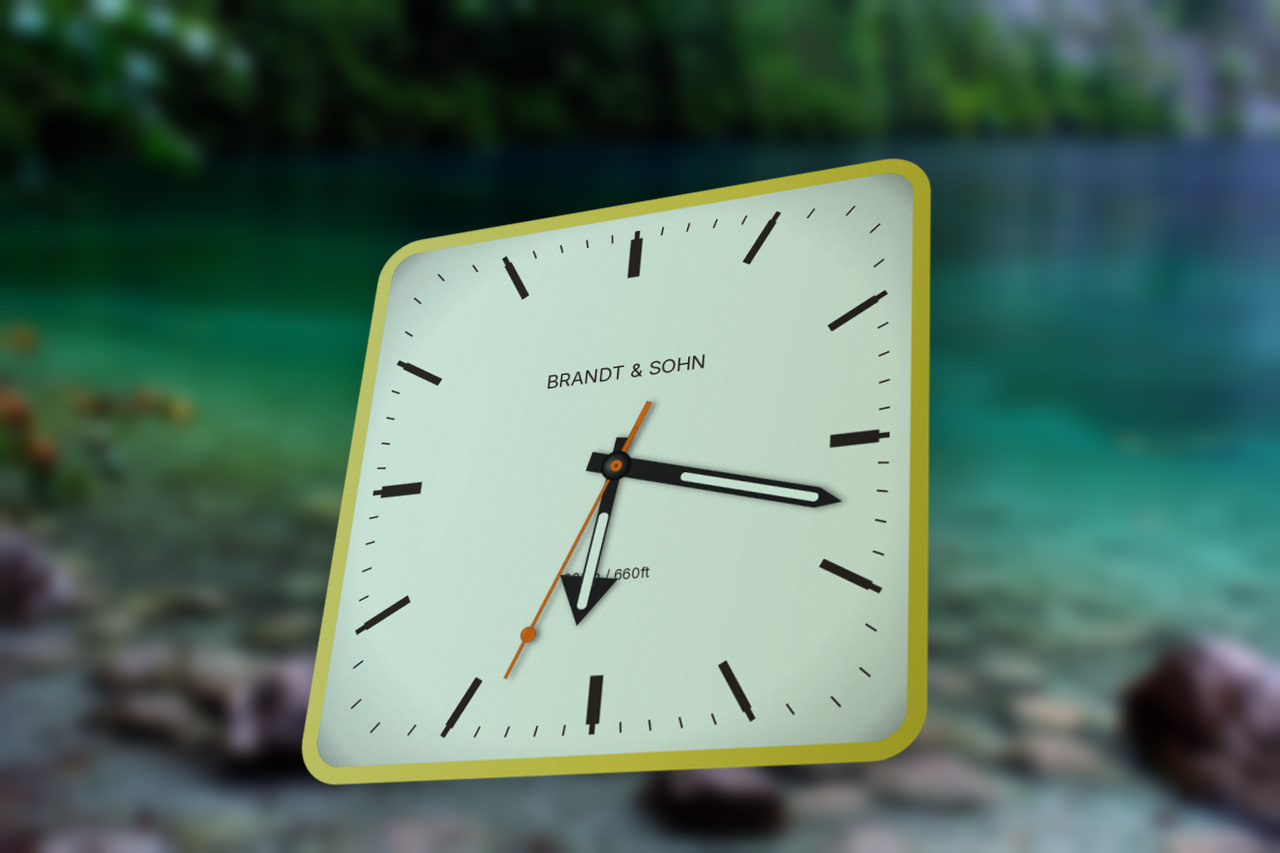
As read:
6,17,34
